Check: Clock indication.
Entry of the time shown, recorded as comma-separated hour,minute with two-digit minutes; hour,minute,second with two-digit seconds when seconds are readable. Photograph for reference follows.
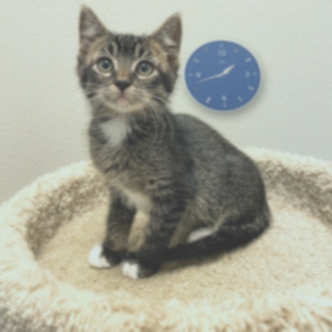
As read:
1,42
